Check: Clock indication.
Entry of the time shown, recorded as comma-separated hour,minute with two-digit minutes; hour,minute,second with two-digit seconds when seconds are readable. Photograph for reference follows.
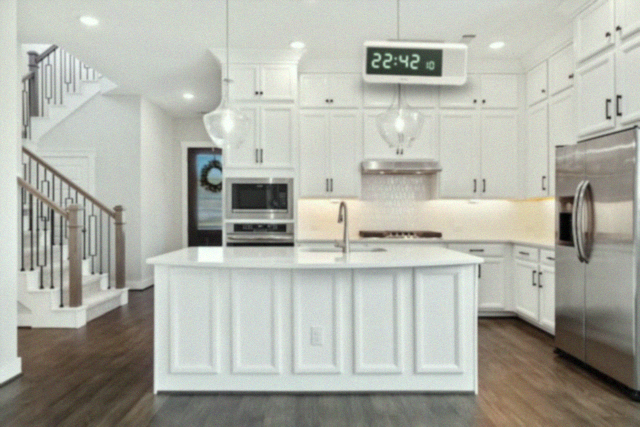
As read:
22,42
